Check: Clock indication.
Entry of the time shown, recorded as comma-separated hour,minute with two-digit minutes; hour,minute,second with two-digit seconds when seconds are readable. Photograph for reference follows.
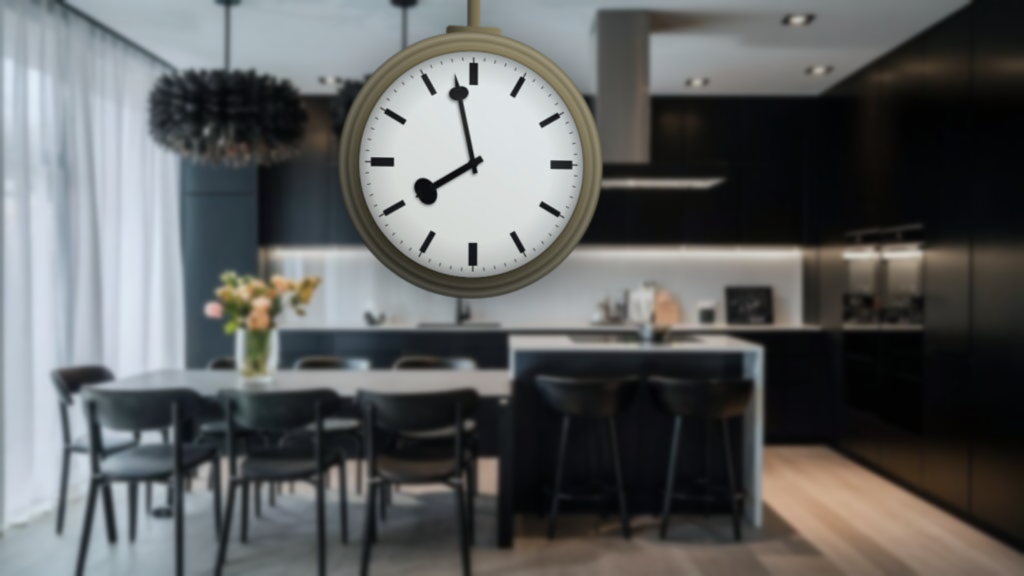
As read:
7,58
